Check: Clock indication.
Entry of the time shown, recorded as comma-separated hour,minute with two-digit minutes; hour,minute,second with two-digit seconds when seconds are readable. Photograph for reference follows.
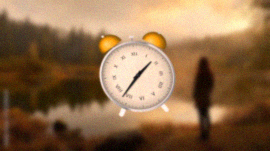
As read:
1,37
